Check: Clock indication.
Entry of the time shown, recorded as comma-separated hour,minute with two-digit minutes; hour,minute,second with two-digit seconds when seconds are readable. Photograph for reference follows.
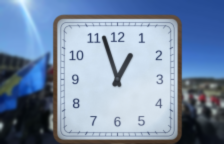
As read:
12,57
